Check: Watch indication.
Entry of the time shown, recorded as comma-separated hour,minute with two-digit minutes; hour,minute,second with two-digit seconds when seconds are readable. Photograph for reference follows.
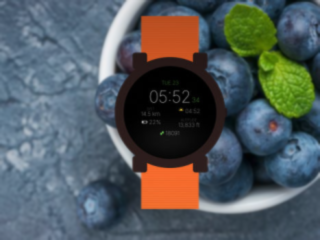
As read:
5,52
